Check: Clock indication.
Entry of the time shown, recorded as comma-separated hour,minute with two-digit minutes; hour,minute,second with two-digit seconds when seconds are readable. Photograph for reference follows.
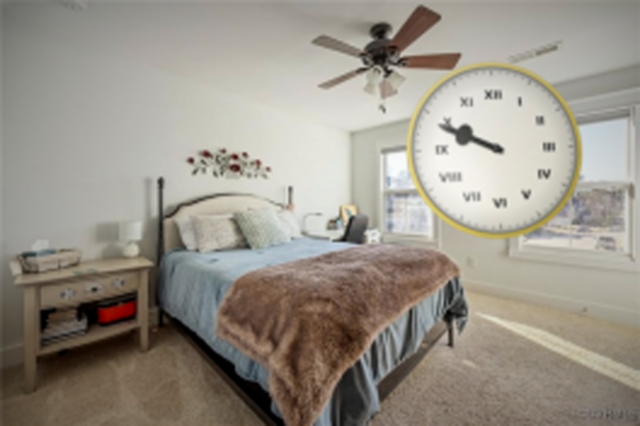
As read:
9,49
